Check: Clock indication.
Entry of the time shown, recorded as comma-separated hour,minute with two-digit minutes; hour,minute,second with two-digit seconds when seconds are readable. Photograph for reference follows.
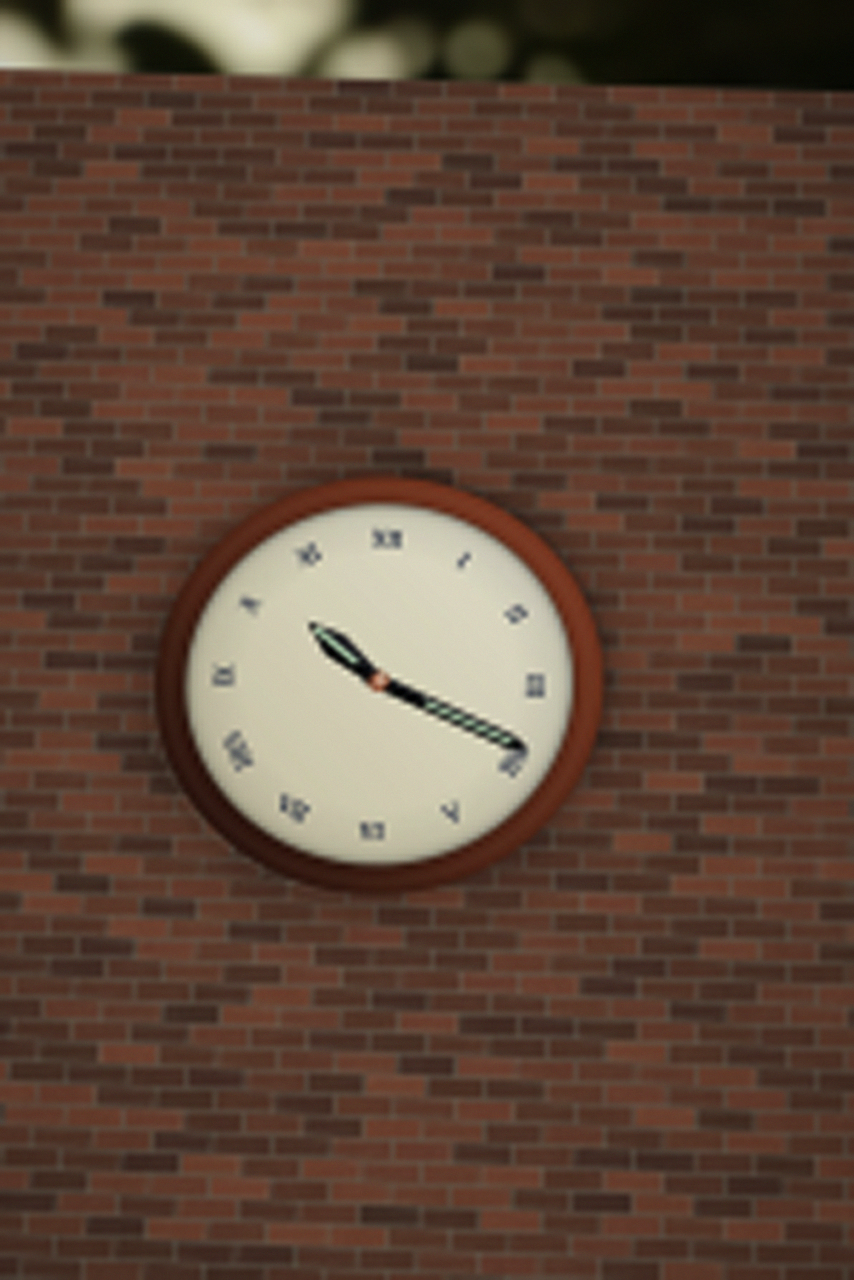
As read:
10,19
